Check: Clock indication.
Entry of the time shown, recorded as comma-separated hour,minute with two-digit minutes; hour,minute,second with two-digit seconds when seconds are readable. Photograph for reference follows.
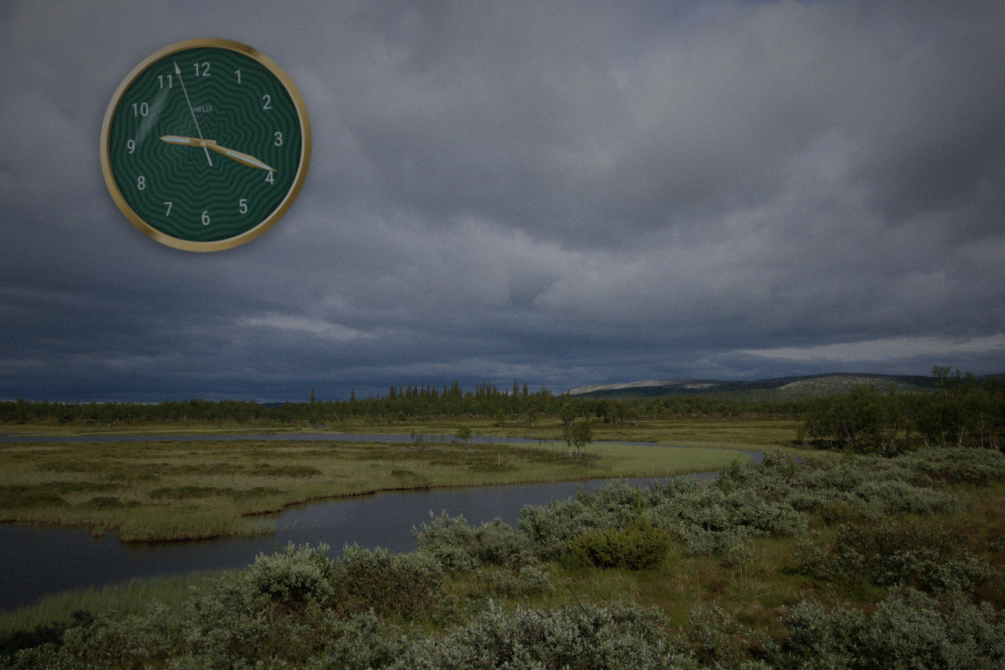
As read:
9,18,57
